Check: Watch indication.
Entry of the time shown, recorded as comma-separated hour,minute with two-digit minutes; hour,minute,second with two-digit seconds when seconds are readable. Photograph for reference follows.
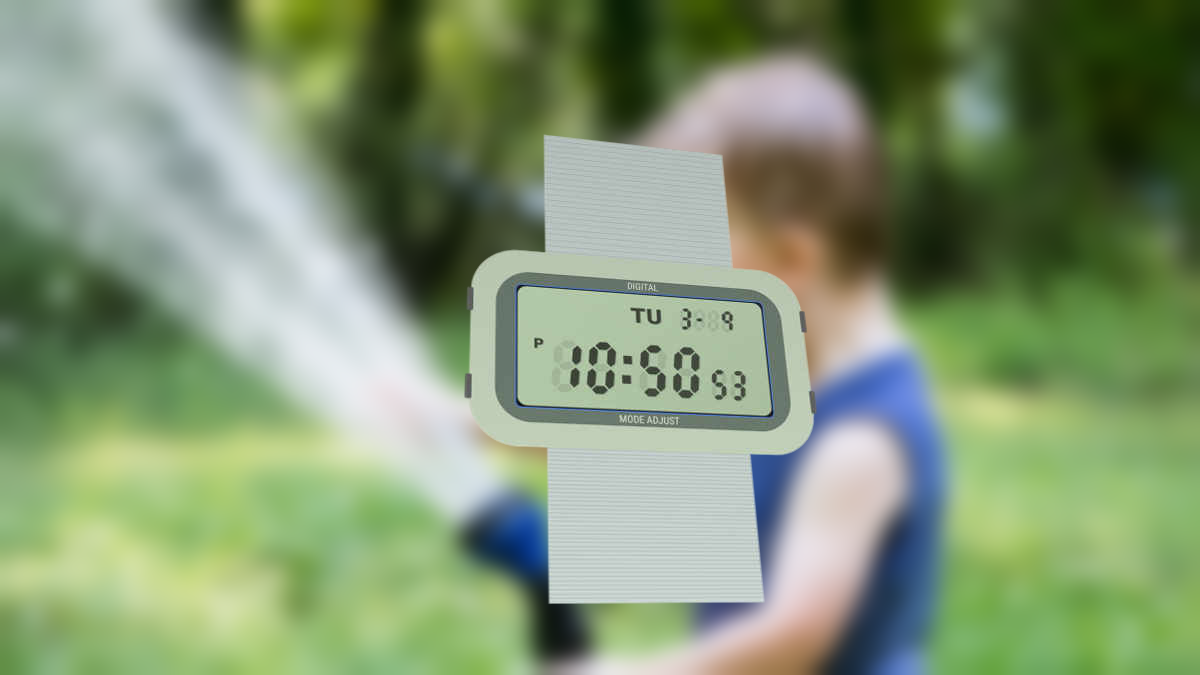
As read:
10,50,53
